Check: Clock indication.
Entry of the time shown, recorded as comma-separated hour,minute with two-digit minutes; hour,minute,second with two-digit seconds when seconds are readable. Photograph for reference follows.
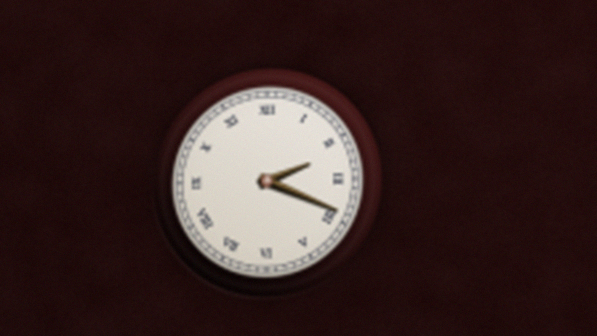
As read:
2,19
